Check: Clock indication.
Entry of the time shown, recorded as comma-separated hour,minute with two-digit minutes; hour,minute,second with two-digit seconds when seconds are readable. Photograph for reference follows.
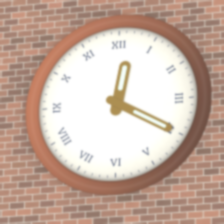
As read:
12,20
